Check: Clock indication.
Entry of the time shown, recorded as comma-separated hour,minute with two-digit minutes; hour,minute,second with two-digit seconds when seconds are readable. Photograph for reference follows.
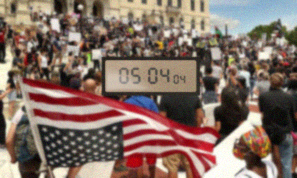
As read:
5,04,04
